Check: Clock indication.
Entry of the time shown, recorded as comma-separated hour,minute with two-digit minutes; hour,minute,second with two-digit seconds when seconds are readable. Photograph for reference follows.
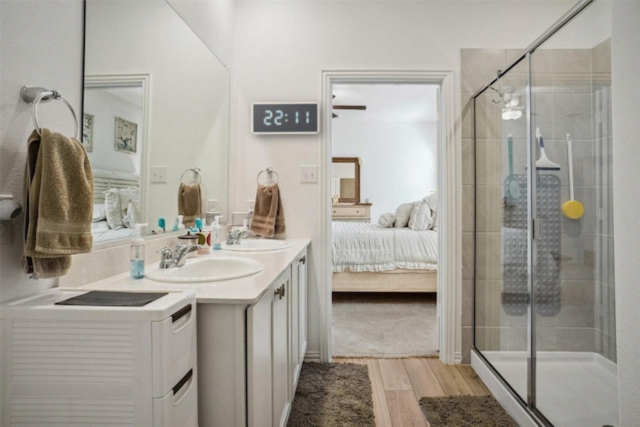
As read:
22,11
